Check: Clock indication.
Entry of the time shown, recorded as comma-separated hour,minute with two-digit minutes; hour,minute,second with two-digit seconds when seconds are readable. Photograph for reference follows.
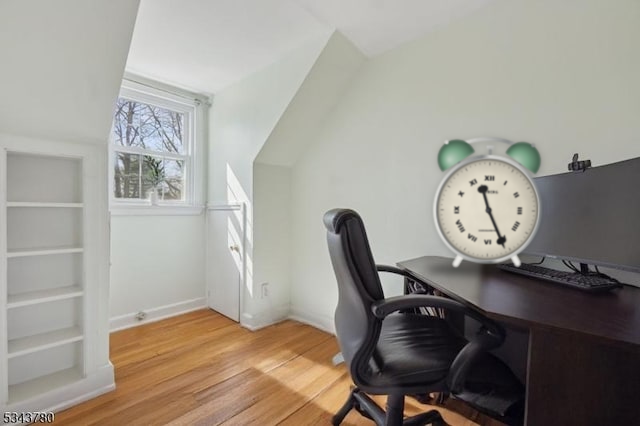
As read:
11,26
